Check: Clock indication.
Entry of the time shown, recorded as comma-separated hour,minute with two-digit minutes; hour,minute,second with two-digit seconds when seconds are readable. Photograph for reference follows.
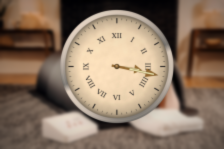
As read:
3,17
